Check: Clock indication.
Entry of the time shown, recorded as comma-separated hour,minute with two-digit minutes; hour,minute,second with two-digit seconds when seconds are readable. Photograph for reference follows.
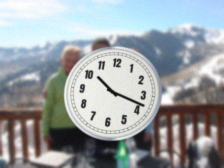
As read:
10,18
